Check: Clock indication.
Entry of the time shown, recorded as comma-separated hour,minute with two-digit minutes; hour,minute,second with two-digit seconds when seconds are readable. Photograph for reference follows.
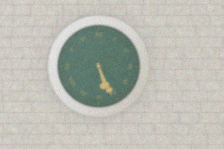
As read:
5,26
